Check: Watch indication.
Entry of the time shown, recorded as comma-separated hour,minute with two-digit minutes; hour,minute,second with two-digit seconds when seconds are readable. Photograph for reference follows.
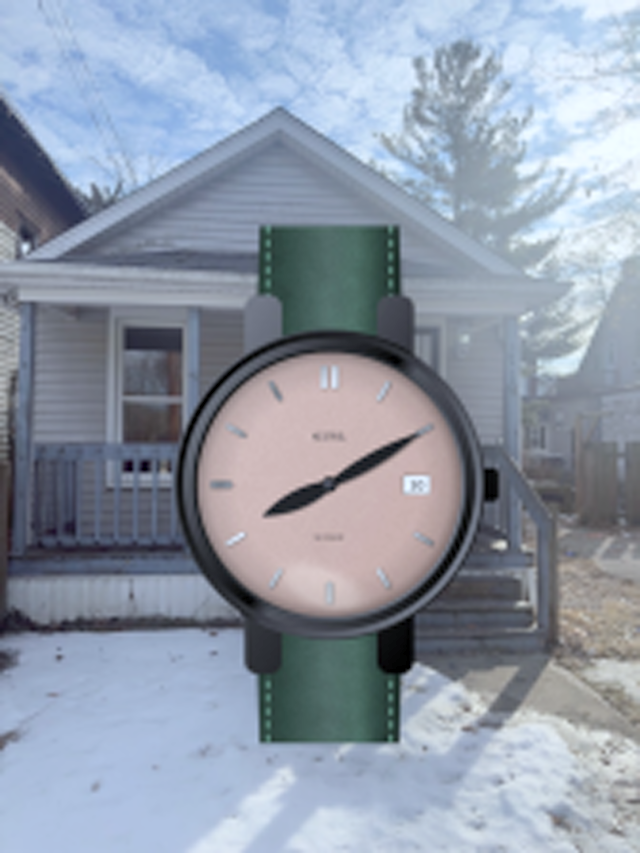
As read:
8,10
